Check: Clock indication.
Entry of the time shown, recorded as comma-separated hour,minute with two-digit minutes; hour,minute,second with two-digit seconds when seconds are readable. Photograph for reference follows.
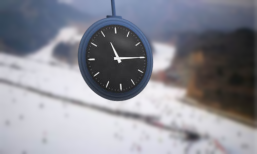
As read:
11,15
